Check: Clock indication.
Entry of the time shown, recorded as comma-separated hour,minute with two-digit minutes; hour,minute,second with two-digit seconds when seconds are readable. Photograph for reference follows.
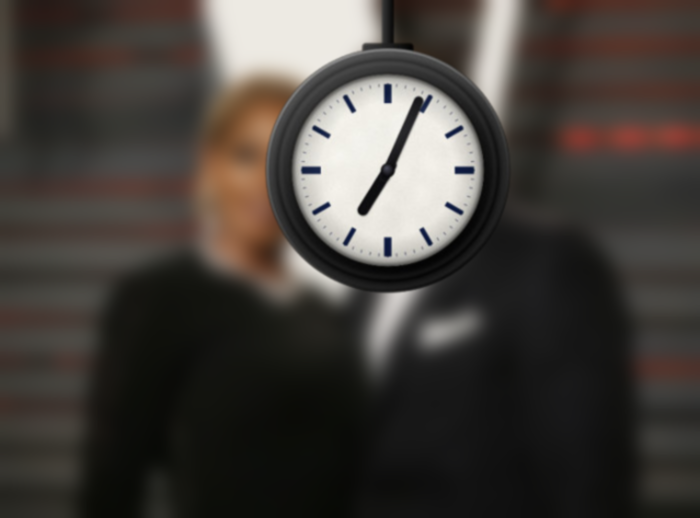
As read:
7,04
